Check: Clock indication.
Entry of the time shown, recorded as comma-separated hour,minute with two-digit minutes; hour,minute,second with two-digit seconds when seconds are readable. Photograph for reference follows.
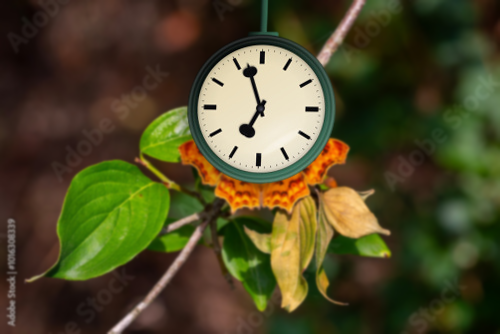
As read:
6,57
